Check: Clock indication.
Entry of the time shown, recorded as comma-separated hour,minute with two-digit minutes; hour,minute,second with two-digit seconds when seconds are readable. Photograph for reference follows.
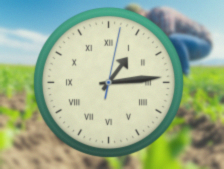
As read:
1,14,02
